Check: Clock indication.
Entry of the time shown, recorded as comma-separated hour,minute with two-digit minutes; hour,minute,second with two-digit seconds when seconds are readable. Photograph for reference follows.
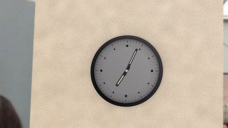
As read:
7,04
